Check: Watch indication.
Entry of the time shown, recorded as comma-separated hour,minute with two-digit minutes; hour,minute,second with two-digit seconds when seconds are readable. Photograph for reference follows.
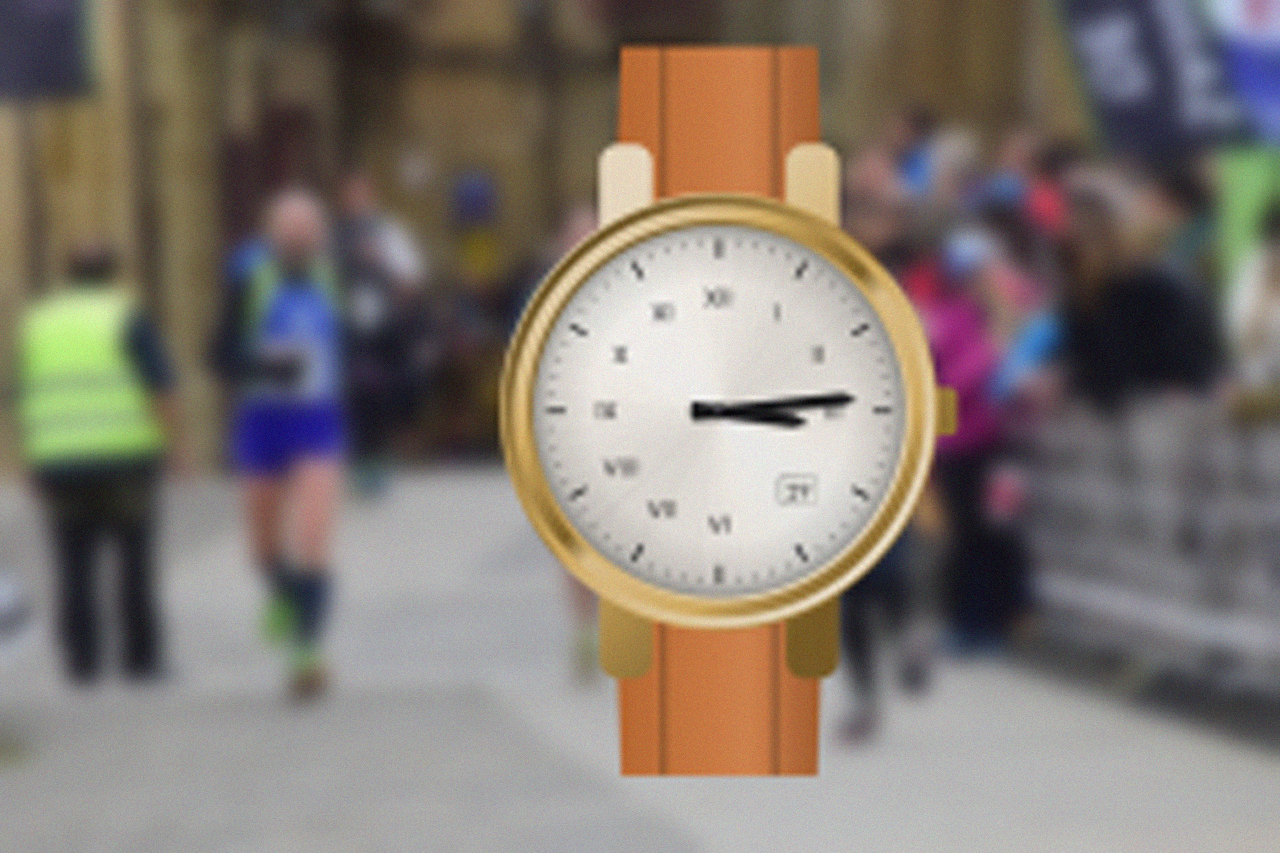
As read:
3,14
